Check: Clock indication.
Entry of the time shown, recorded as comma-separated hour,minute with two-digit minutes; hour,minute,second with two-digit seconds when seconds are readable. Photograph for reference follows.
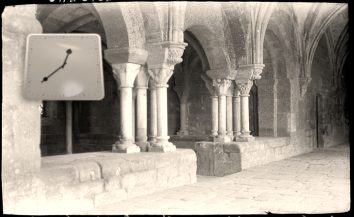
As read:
12,38
